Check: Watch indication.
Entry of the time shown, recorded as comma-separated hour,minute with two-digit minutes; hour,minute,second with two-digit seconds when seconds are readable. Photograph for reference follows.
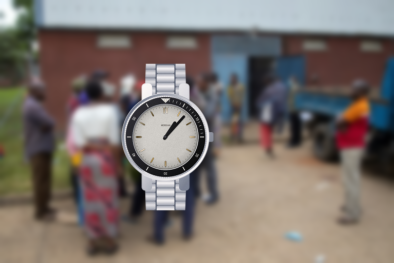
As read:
1,07
